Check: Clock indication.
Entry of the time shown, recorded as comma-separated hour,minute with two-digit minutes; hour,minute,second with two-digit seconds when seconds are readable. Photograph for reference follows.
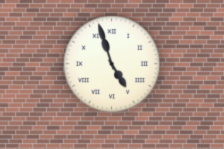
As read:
4,57
